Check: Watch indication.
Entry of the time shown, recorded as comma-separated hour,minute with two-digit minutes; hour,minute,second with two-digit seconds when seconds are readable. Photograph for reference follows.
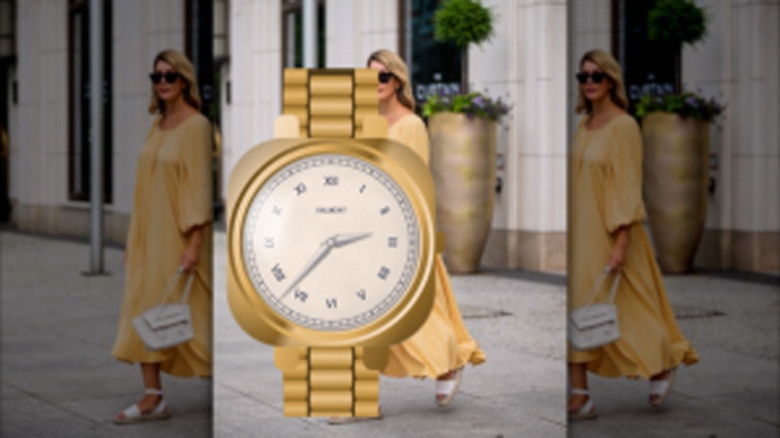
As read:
2,37
